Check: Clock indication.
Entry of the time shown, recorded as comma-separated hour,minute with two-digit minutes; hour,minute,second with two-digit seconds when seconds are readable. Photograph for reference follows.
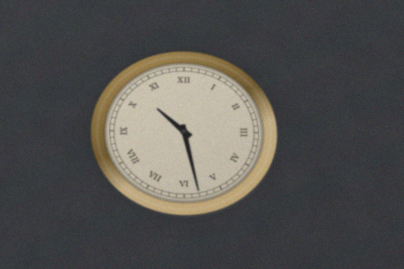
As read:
10,28
